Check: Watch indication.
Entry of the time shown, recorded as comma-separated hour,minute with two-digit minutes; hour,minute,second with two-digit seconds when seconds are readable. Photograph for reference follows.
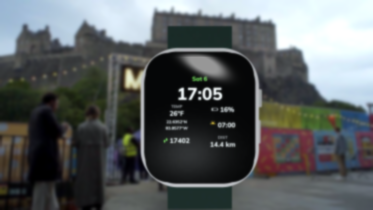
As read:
17,05
